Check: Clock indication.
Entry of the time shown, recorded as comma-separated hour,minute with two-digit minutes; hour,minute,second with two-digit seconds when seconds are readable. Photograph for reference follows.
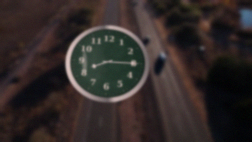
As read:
8,15
